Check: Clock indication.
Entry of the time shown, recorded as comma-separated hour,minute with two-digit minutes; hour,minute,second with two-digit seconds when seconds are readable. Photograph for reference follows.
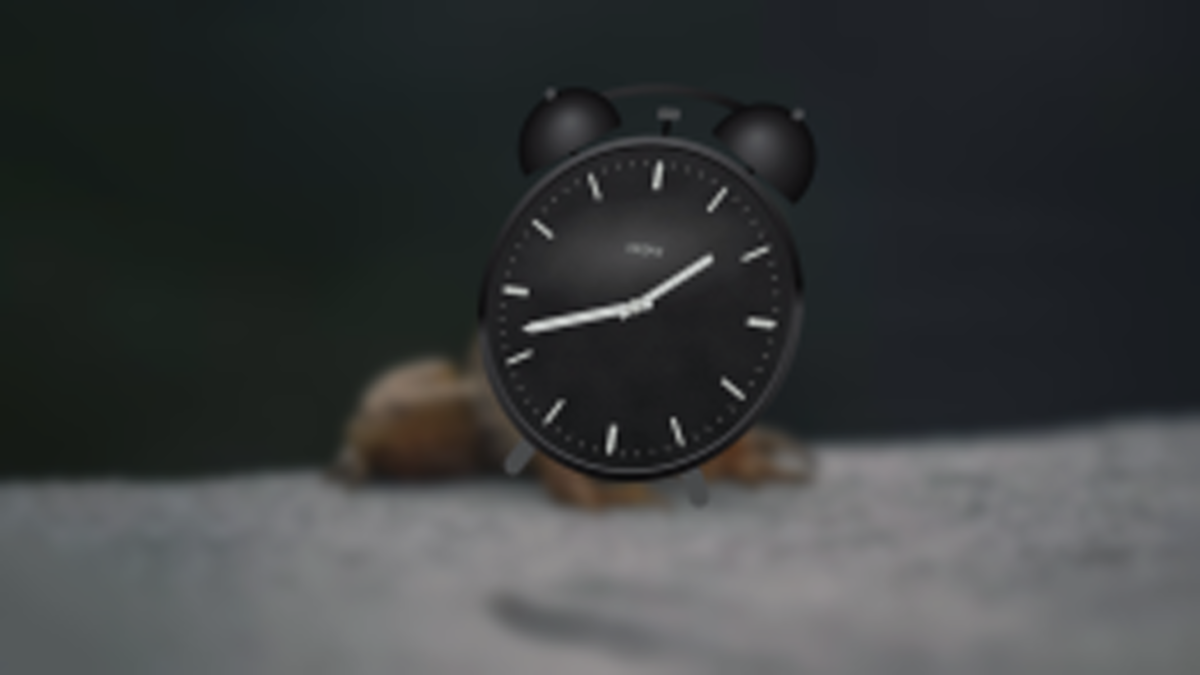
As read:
1,42
